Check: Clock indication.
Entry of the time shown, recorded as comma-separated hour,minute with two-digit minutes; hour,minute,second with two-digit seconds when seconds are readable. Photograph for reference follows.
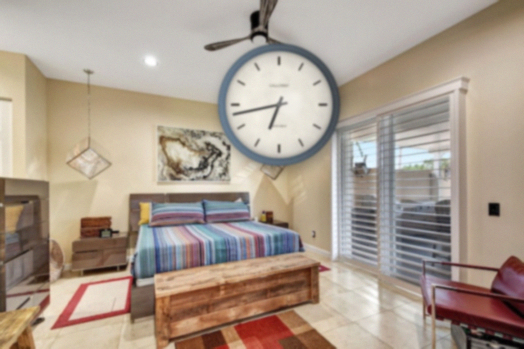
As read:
6,43
